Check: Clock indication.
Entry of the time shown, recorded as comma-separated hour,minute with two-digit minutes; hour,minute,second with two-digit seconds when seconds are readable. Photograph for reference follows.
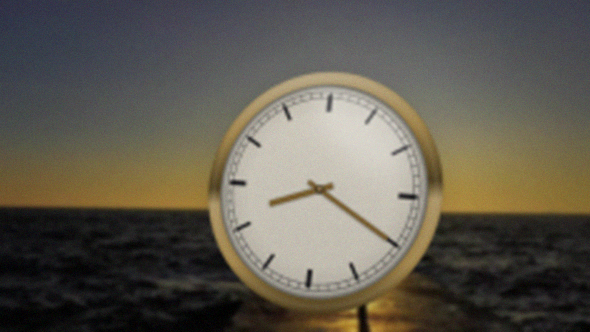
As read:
8,20
